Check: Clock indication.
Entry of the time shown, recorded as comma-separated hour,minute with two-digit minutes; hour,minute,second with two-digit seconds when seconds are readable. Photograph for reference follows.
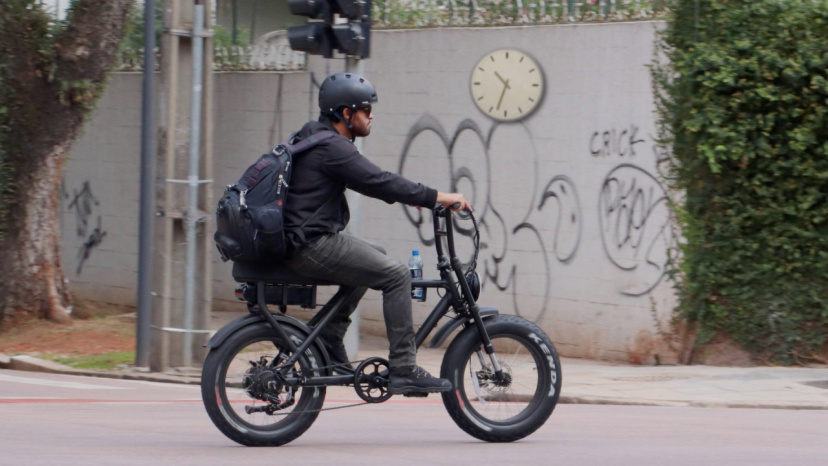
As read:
10,33
